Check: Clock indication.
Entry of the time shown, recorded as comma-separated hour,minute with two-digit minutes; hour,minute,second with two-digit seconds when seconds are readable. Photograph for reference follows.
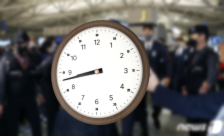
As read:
8,43
